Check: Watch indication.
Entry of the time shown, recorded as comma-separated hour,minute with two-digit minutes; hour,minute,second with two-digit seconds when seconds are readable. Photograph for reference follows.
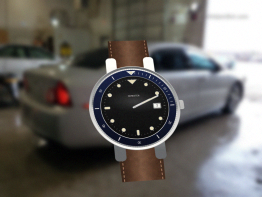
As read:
2,11
